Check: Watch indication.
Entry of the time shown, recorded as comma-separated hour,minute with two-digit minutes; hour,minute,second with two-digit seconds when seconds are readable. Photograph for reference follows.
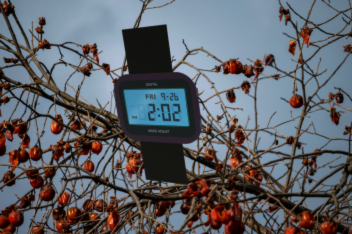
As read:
2,02
